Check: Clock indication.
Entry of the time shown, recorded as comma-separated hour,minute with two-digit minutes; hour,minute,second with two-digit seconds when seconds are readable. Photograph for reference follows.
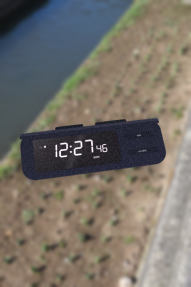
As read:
12,27,46
